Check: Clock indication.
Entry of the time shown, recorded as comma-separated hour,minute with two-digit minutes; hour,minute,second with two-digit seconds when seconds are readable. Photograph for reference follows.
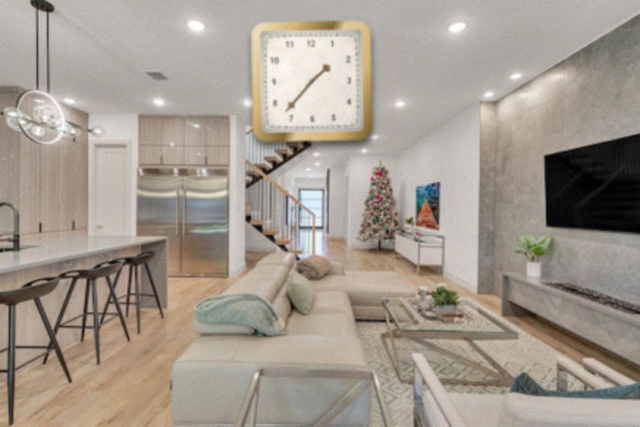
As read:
1,37
